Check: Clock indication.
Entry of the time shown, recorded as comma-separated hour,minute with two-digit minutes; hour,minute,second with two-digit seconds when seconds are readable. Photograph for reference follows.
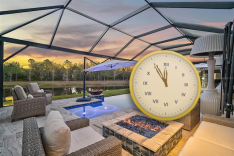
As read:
11,55
